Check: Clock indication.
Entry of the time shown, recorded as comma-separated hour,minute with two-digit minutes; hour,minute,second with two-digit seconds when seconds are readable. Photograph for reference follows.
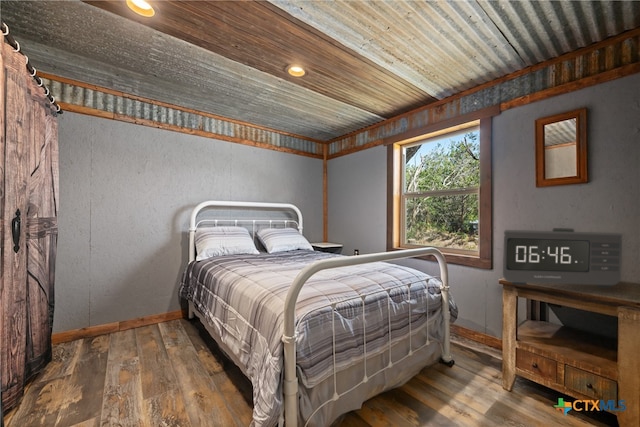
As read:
6,46
